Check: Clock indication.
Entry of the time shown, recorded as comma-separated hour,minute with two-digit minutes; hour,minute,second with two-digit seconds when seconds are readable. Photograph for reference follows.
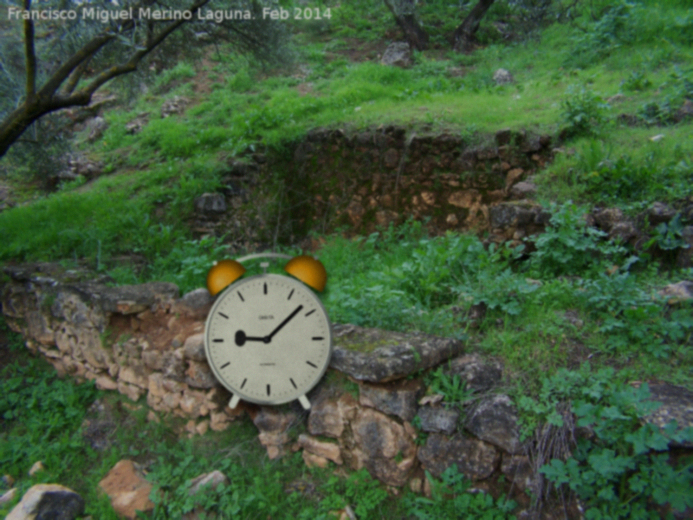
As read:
9,08
